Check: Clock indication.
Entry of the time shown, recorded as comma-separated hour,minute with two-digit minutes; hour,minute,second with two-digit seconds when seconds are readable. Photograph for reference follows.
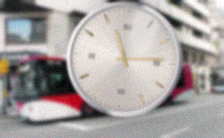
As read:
11,14
